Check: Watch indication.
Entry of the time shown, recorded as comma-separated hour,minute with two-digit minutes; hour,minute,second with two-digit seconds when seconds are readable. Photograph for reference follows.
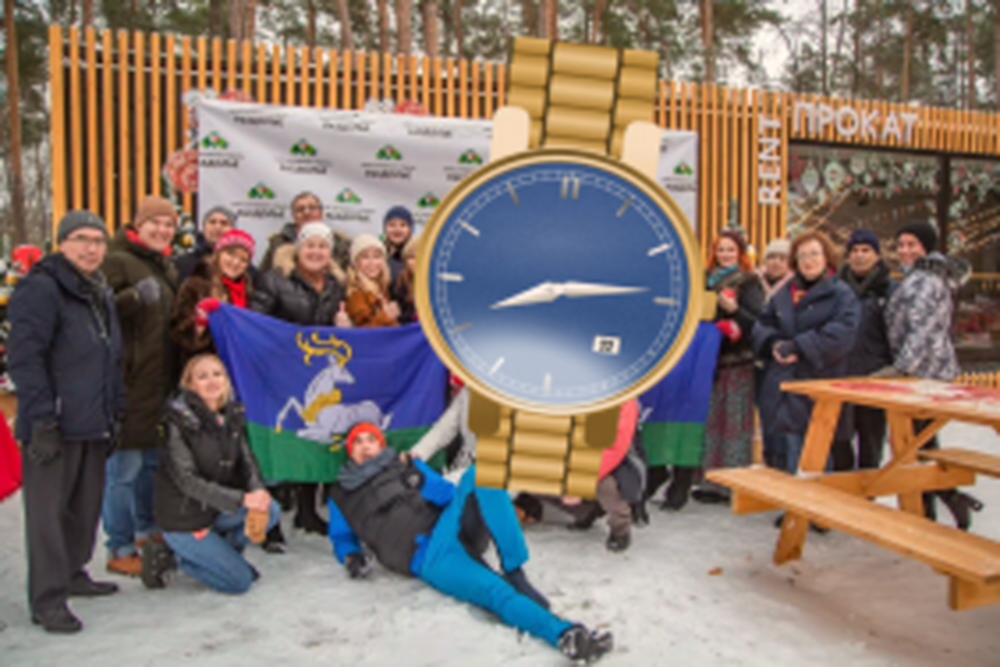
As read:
8,14
